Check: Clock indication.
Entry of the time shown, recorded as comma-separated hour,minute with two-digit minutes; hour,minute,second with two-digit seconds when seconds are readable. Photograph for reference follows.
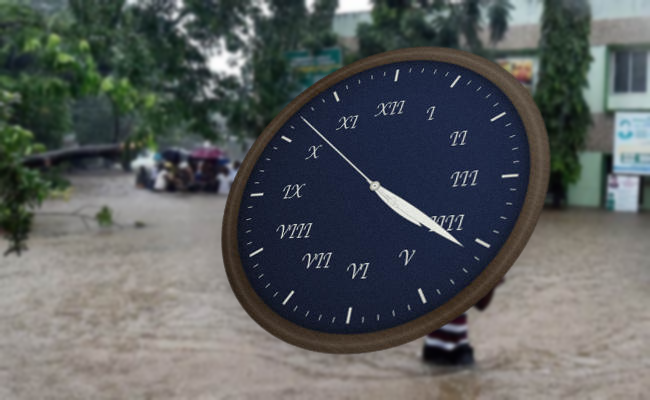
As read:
4,20,52
